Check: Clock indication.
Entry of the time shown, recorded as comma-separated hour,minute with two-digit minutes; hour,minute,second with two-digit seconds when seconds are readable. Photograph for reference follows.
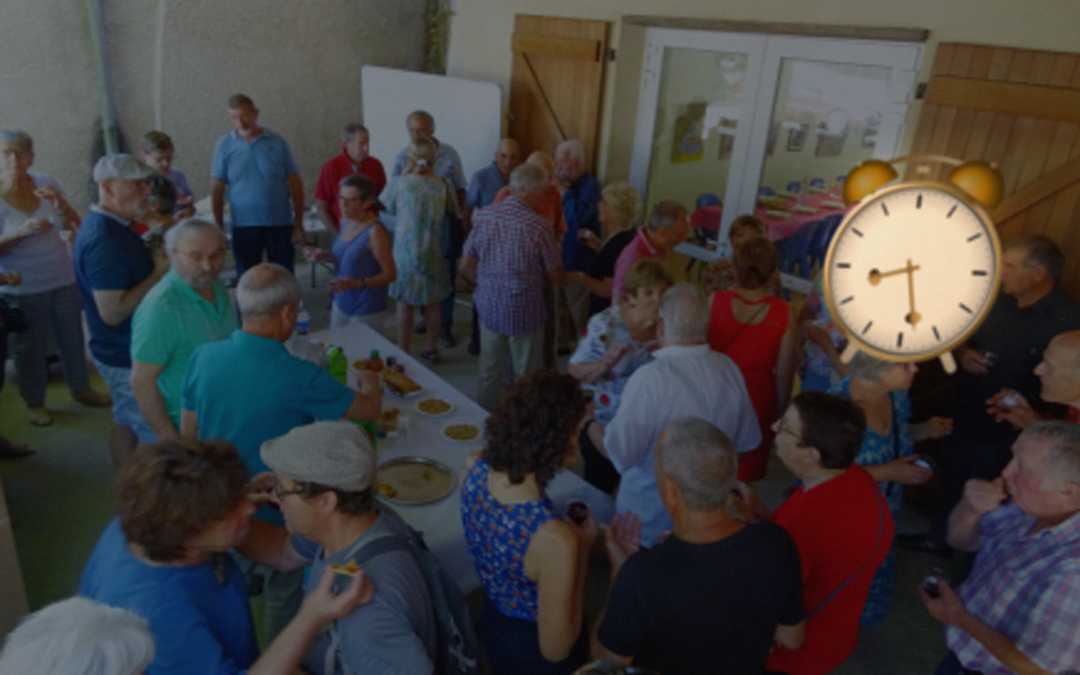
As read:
8,28
